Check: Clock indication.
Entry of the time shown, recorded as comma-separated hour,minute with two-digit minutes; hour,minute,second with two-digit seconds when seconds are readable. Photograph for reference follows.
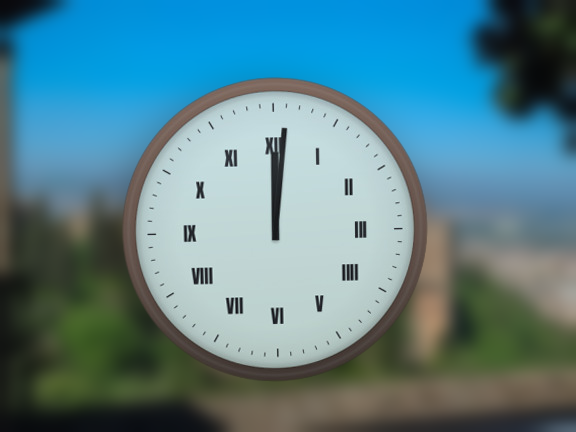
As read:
12,01
